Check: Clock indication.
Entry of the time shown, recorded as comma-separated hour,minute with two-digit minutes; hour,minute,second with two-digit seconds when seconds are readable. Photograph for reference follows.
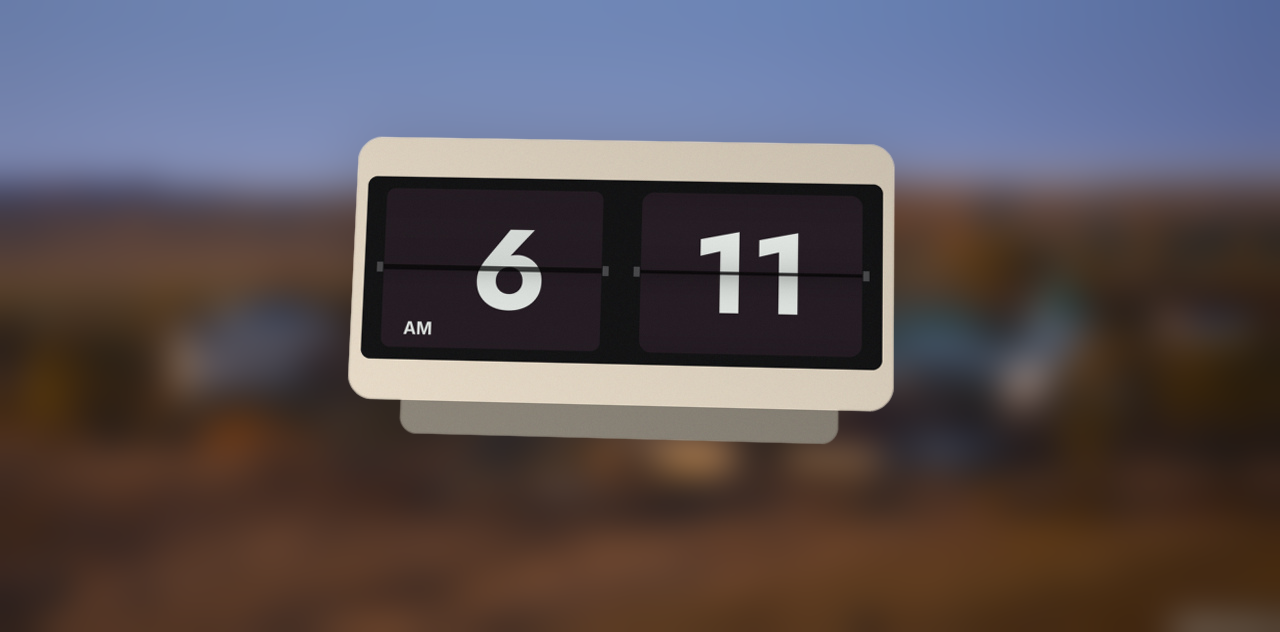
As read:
6,11
